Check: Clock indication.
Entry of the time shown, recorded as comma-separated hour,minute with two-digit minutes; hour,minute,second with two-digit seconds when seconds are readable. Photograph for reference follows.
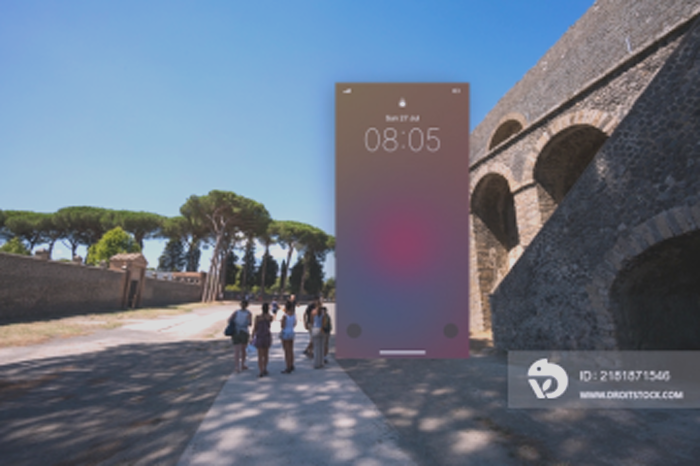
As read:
8,05
